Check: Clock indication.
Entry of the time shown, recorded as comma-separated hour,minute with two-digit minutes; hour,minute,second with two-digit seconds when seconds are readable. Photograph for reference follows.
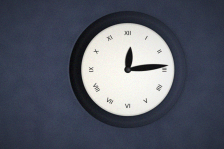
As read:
12,14
